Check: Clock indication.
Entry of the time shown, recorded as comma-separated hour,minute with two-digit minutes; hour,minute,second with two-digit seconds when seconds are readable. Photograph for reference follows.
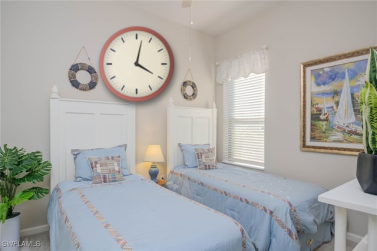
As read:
4,02
